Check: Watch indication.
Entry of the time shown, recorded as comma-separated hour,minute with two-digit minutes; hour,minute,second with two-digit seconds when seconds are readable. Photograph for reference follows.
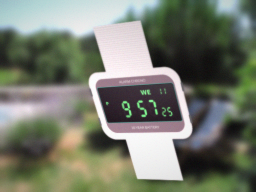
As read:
9,57
